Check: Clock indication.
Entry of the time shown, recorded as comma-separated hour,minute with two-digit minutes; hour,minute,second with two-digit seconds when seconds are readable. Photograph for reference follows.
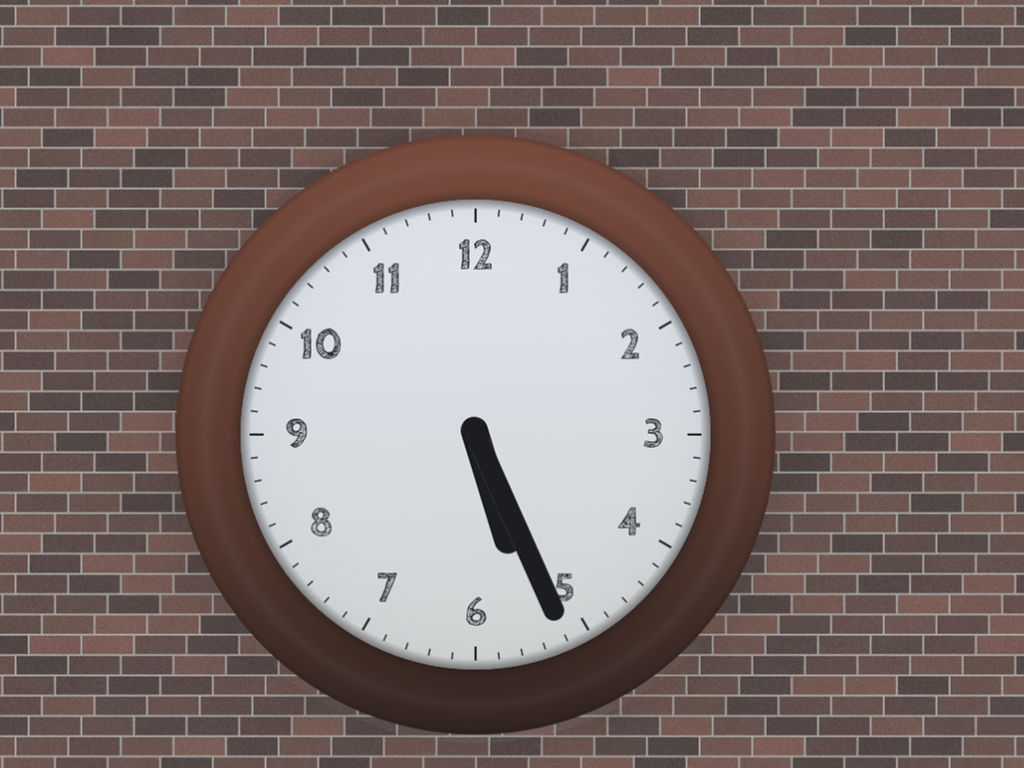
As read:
5,26
